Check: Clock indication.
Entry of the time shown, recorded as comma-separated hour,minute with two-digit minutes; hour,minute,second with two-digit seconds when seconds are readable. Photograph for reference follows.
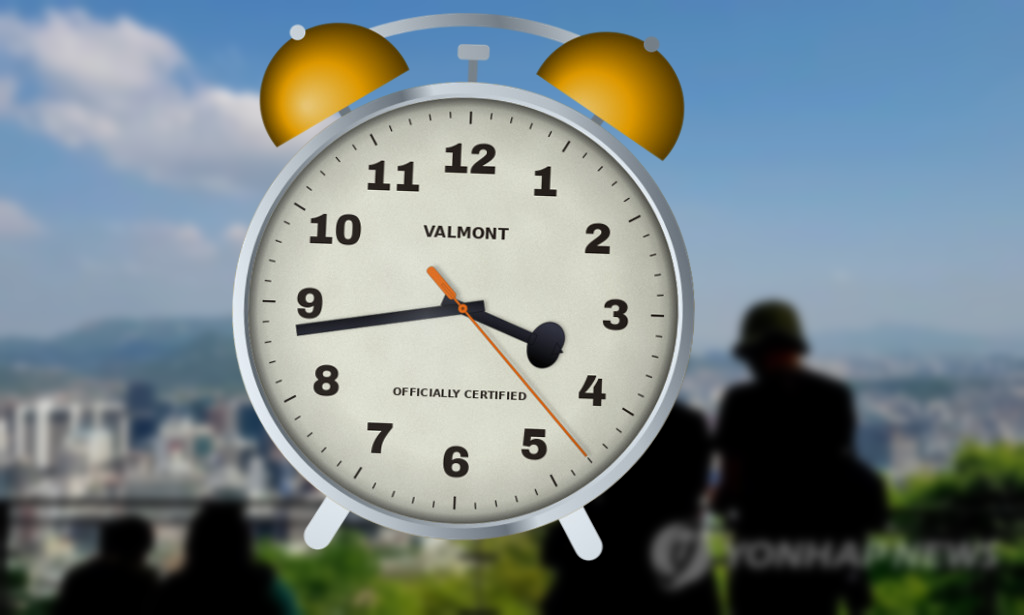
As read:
3,43,23
